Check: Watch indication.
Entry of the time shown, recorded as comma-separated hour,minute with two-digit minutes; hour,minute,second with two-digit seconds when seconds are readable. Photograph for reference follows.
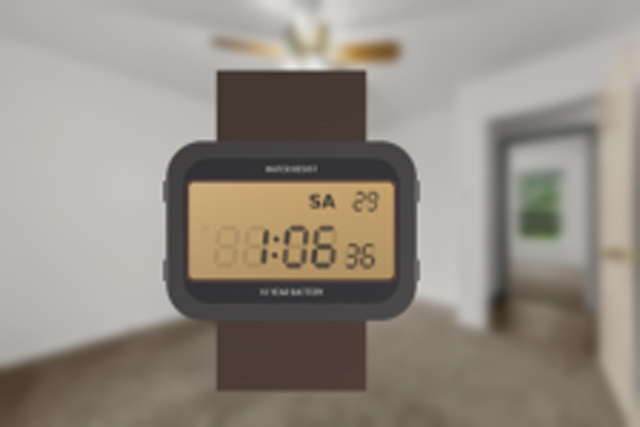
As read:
1,06,36
